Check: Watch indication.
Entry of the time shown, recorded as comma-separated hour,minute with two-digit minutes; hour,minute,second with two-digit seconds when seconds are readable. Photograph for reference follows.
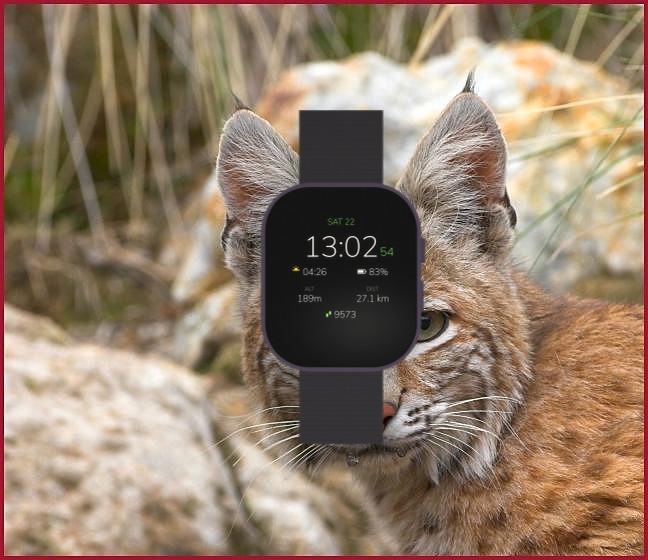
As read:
13,02,54
